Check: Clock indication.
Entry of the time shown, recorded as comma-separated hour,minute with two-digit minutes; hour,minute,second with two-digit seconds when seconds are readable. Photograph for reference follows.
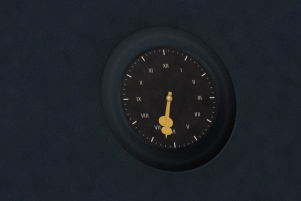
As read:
6,32
